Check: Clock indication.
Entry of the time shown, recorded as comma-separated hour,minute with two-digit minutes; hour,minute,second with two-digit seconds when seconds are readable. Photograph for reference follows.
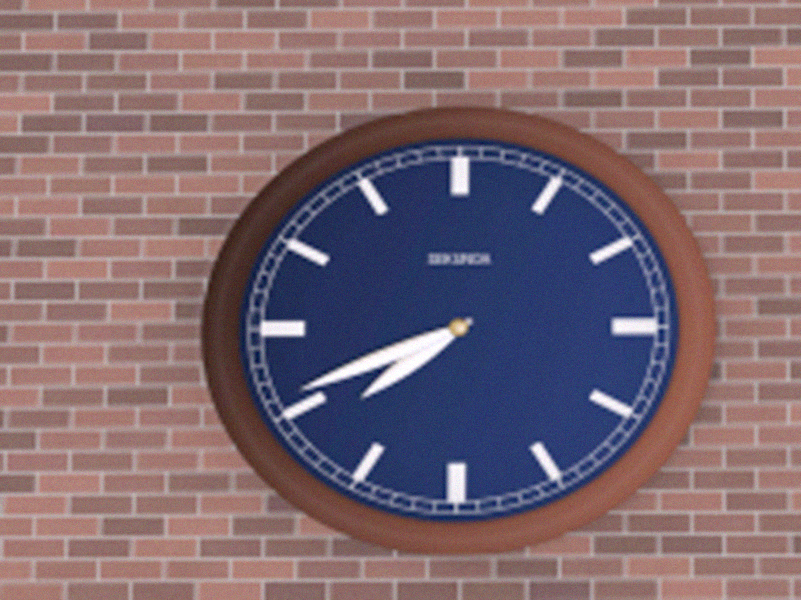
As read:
7,41
